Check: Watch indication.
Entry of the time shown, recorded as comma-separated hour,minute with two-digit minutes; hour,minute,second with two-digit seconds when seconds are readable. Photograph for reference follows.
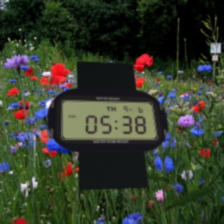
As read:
5,38
